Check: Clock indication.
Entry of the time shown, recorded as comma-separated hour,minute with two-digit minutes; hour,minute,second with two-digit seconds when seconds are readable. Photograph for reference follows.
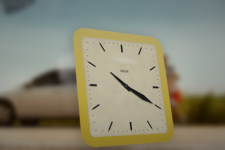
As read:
10,20
